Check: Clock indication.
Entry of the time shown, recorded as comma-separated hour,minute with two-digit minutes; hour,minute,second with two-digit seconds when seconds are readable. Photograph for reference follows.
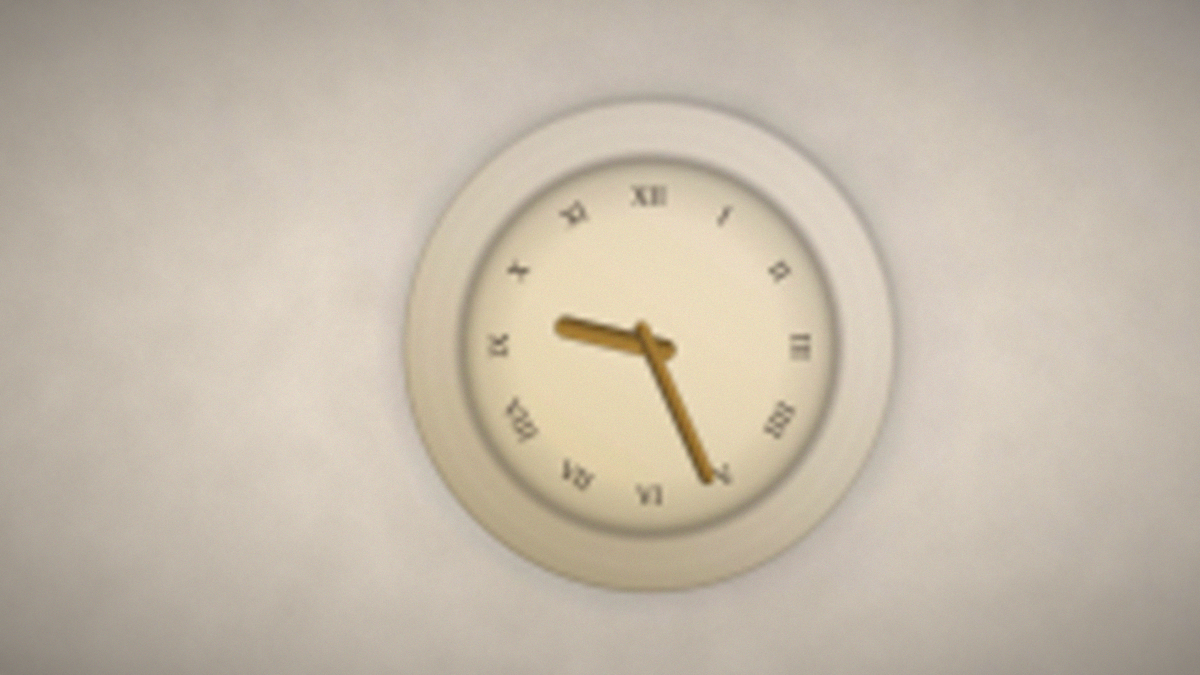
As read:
9,26
